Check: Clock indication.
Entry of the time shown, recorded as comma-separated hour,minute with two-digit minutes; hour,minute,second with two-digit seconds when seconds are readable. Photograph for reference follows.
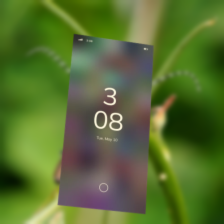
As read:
3,08
